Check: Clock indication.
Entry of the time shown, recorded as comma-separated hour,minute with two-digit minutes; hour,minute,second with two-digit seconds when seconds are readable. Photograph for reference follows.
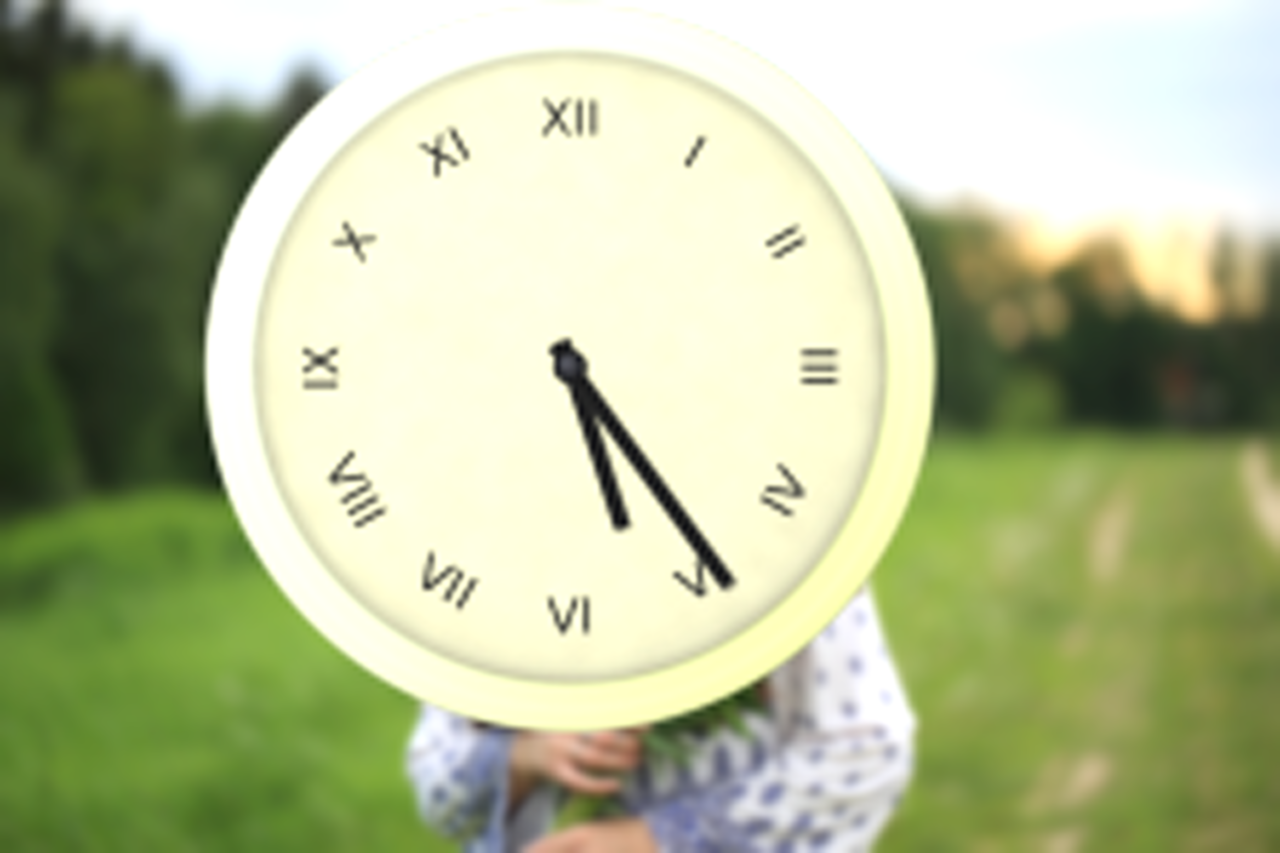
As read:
5,24
